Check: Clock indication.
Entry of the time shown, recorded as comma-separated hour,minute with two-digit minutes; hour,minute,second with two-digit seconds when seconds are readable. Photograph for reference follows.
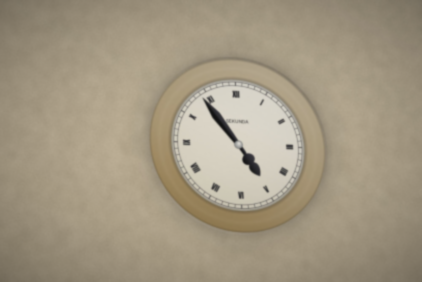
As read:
4,54
